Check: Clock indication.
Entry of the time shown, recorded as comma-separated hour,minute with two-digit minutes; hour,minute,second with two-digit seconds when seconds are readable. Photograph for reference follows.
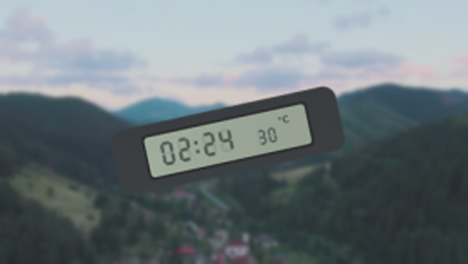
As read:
2,24
